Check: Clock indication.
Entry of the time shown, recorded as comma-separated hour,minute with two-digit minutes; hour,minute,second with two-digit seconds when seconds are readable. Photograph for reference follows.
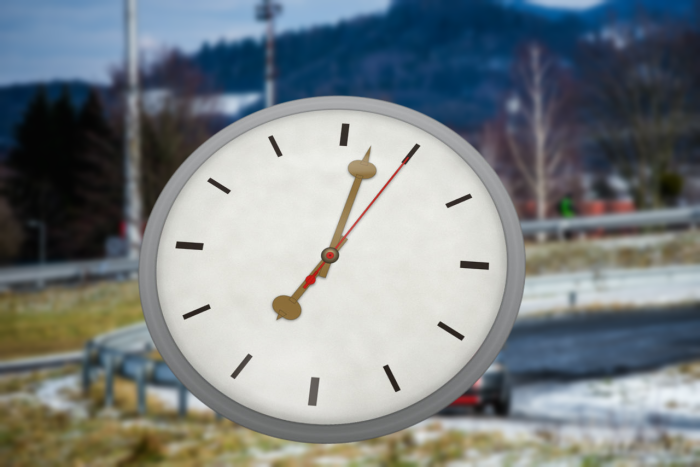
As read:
7,02,05
